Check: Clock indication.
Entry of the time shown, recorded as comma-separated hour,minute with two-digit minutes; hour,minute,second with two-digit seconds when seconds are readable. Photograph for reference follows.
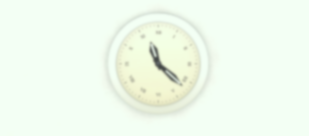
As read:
11,22
